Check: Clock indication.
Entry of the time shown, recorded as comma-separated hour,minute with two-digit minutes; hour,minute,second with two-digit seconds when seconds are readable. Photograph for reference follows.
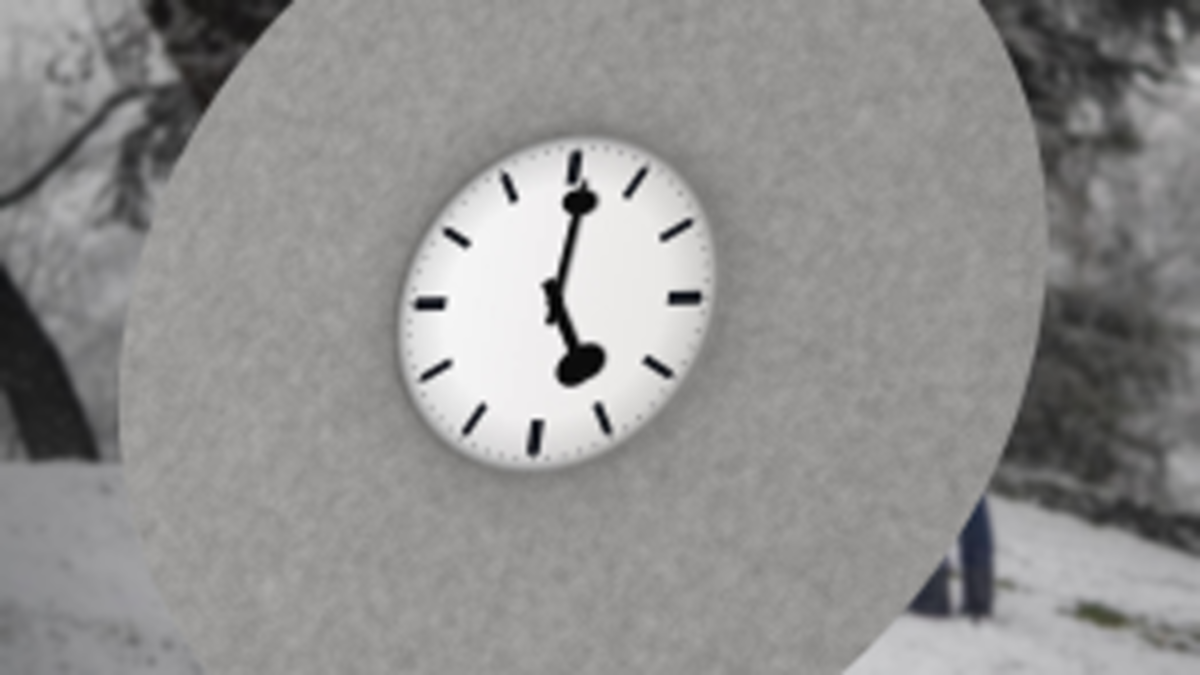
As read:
5,01
